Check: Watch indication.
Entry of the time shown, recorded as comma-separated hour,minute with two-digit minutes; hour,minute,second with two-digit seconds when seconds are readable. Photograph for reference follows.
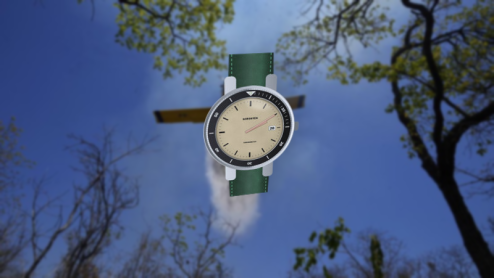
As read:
2,10
